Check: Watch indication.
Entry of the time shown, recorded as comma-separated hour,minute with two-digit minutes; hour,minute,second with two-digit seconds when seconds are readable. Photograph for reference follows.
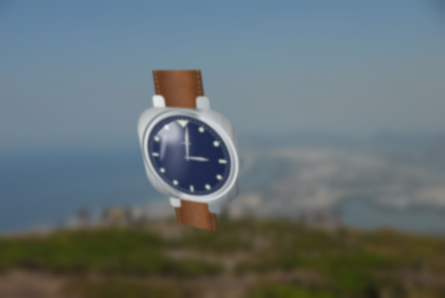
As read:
3,01
